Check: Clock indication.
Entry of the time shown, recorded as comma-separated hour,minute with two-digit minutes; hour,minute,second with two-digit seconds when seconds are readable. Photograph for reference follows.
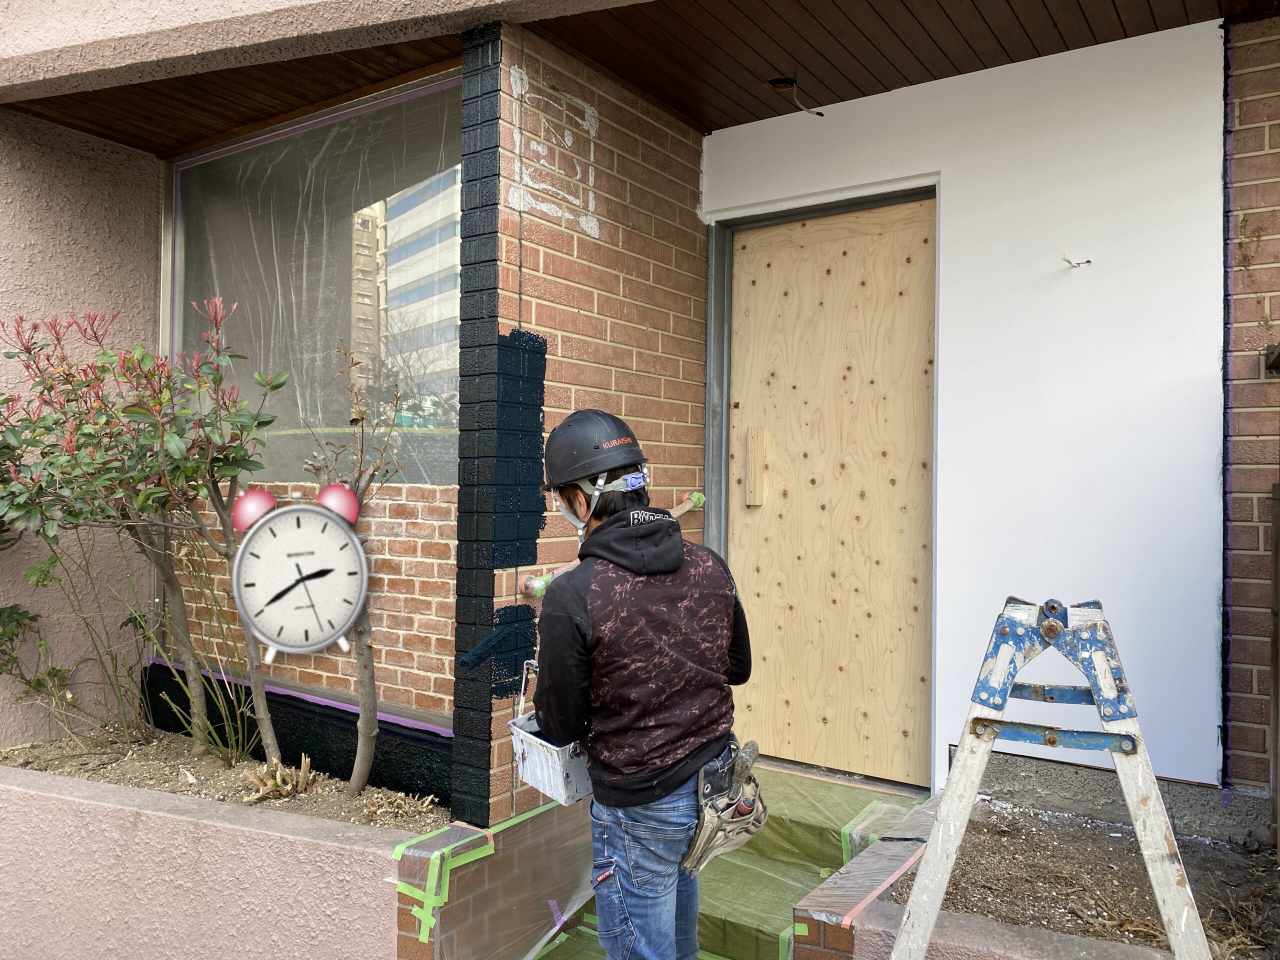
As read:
2,40,27
